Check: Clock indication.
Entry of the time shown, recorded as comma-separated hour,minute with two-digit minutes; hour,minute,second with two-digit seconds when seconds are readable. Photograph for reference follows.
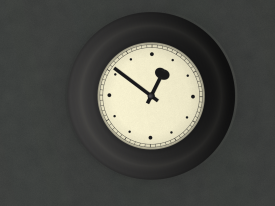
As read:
12,51
